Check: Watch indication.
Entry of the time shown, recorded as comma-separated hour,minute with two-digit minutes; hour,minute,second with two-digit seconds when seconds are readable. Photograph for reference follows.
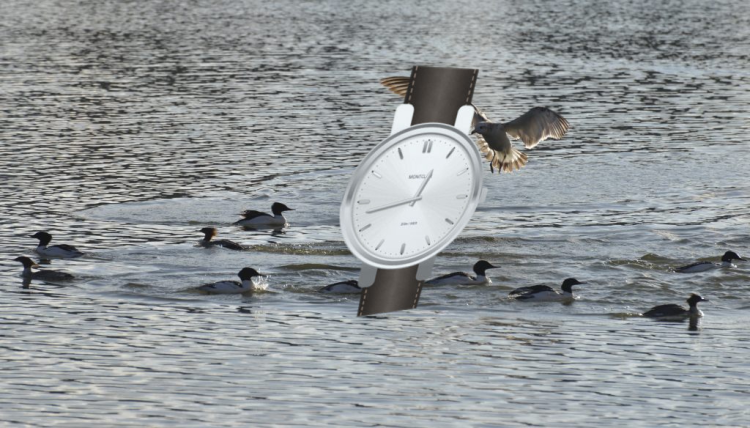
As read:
12,43
